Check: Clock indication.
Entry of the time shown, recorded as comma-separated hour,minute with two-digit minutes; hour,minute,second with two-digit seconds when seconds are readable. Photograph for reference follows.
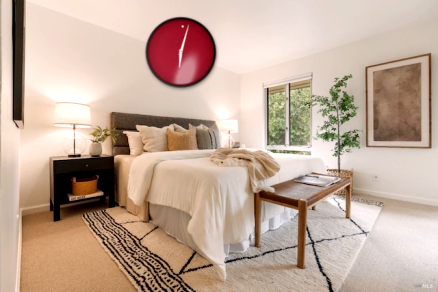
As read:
6,02
